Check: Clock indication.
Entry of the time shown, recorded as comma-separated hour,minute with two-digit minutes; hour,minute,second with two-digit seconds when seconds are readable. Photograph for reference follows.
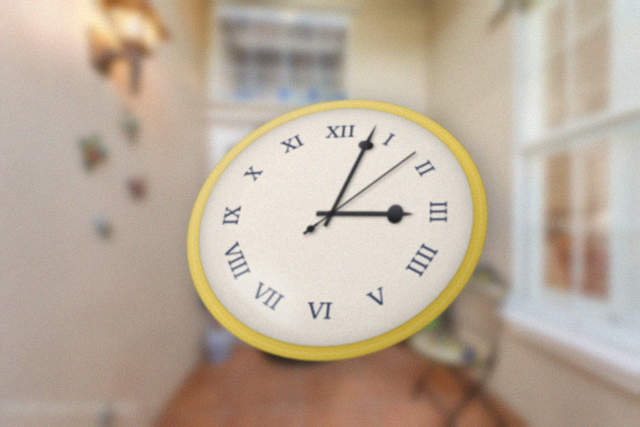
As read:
3,03,08
